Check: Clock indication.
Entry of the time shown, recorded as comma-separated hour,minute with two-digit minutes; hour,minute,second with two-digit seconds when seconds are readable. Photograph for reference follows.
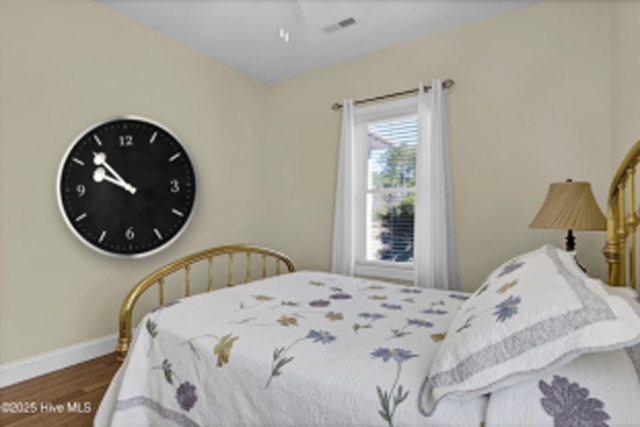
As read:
9,53
